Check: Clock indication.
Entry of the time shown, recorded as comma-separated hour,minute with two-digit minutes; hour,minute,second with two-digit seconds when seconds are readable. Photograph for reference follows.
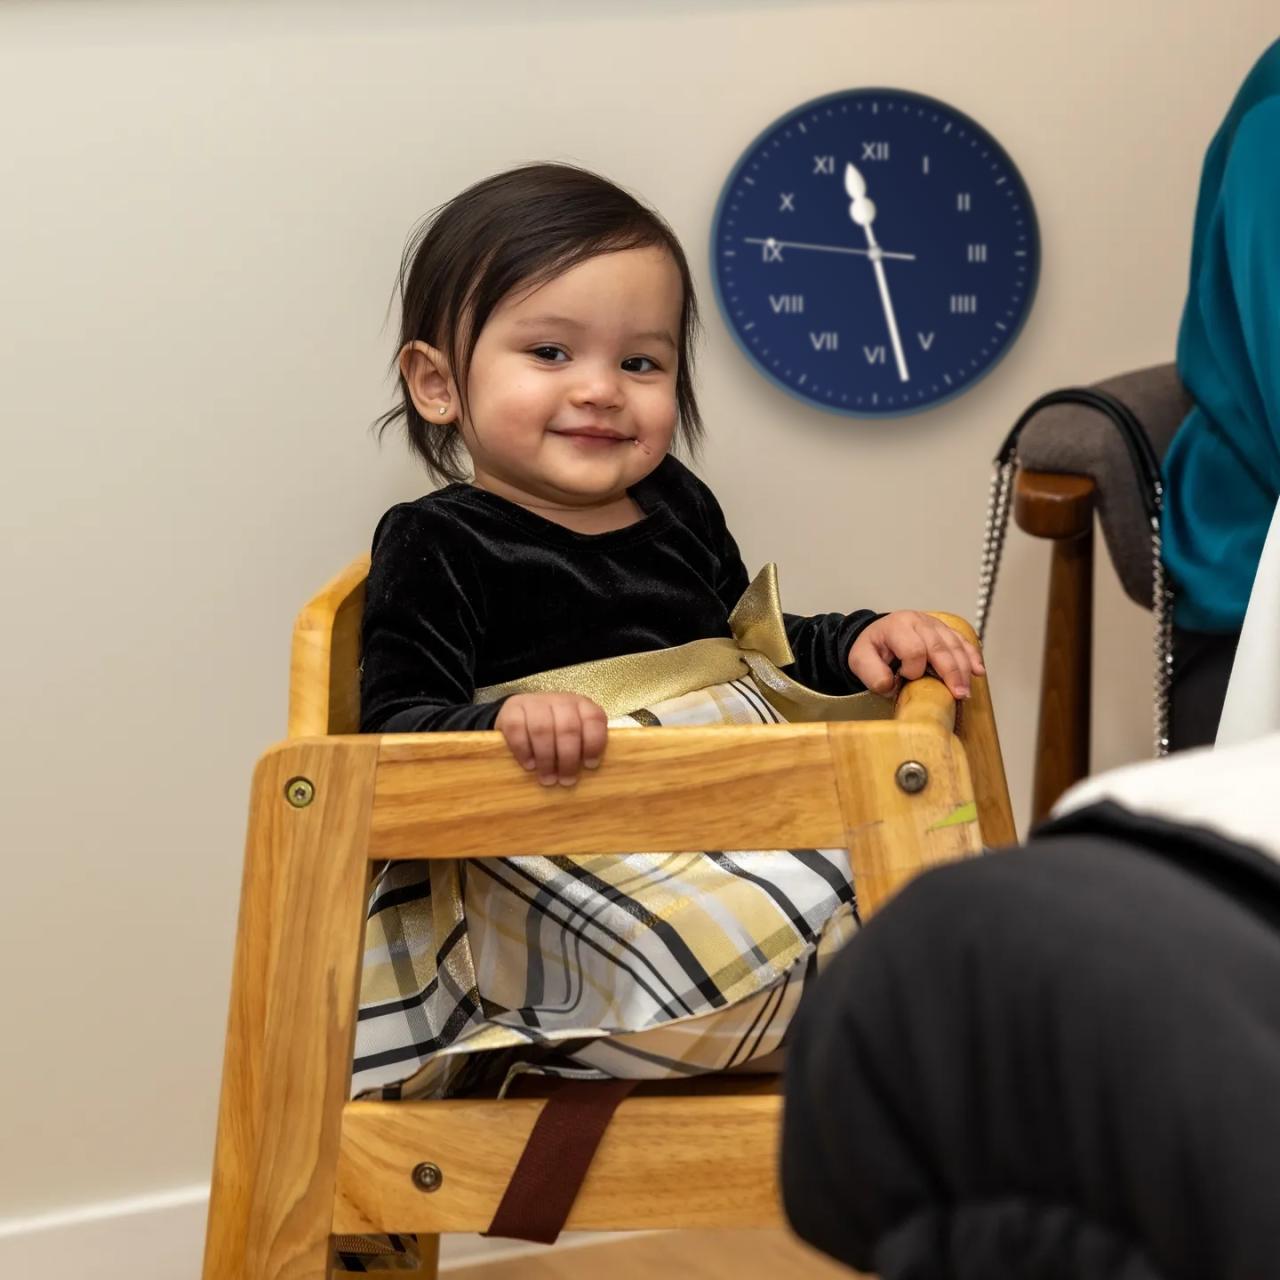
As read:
11,27,46
